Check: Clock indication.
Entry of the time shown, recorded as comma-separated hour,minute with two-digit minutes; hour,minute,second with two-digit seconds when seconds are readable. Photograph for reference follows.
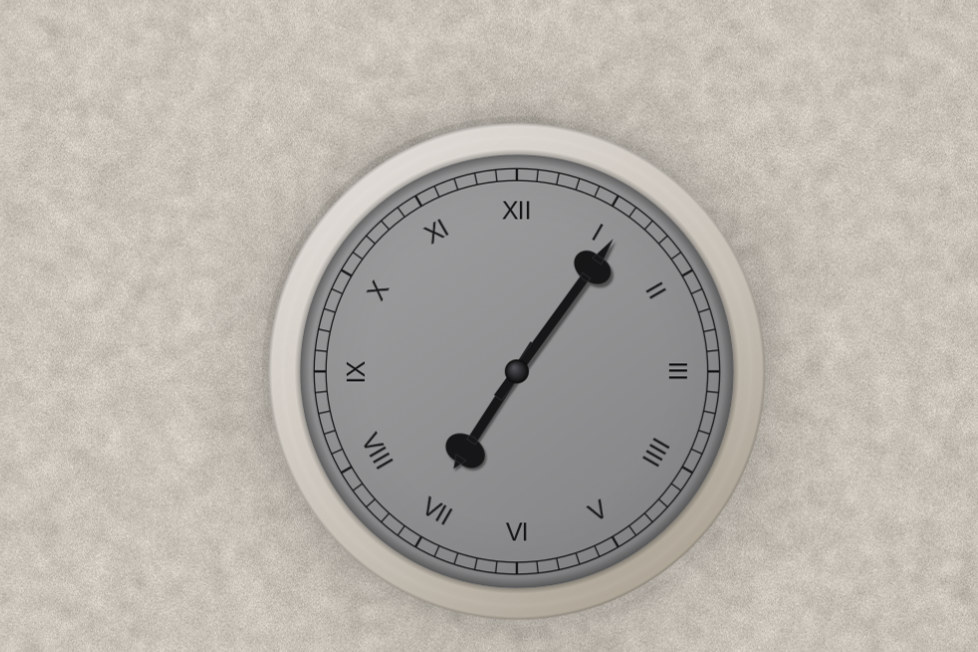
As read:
7,06
